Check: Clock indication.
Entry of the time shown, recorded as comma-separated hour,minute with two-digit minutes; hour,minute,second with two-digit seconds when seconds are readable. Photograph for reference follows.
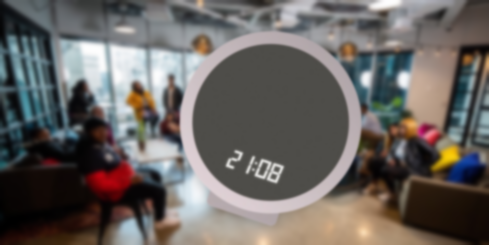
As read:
21,08
